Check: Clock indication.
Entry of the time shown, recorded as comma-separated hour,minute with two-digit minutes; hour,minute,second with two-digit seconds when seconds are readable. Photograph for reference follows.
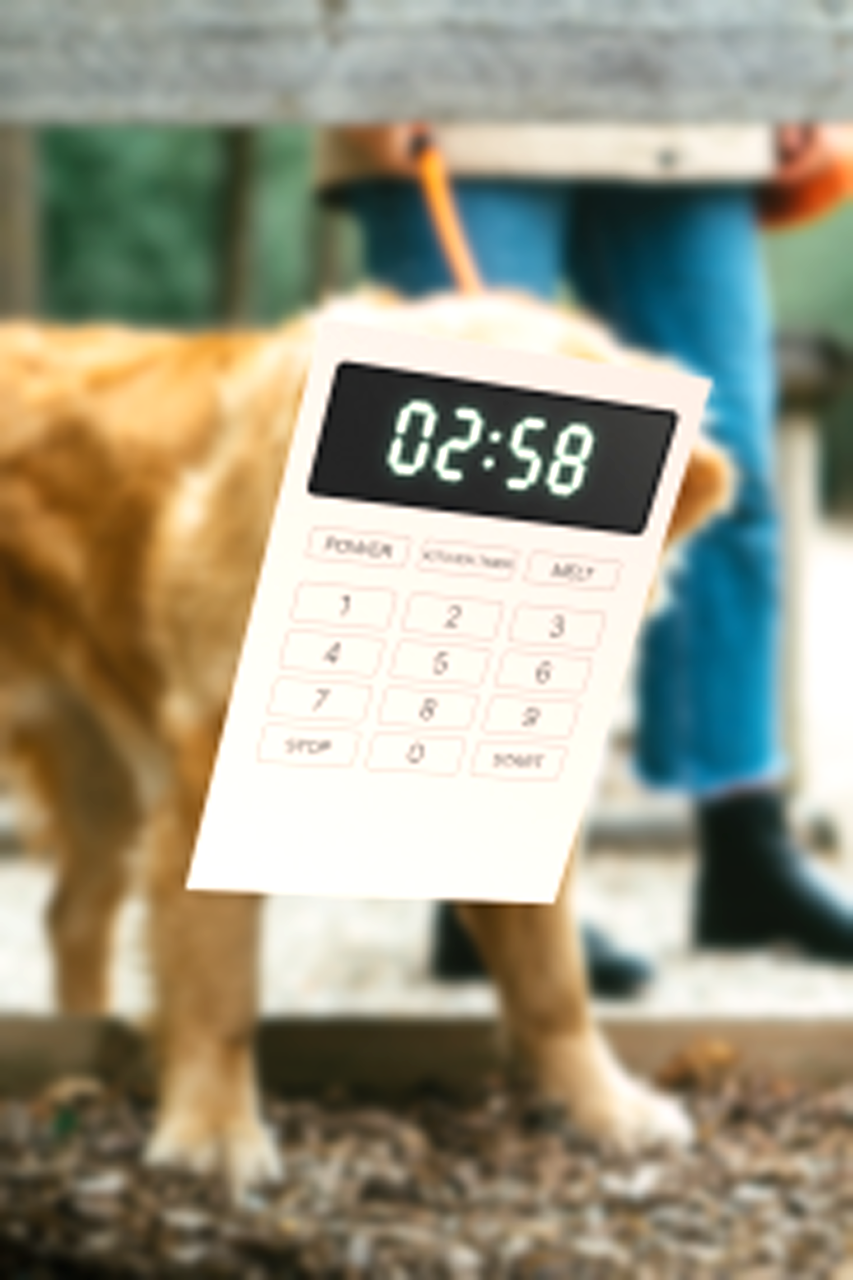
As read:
2,58
